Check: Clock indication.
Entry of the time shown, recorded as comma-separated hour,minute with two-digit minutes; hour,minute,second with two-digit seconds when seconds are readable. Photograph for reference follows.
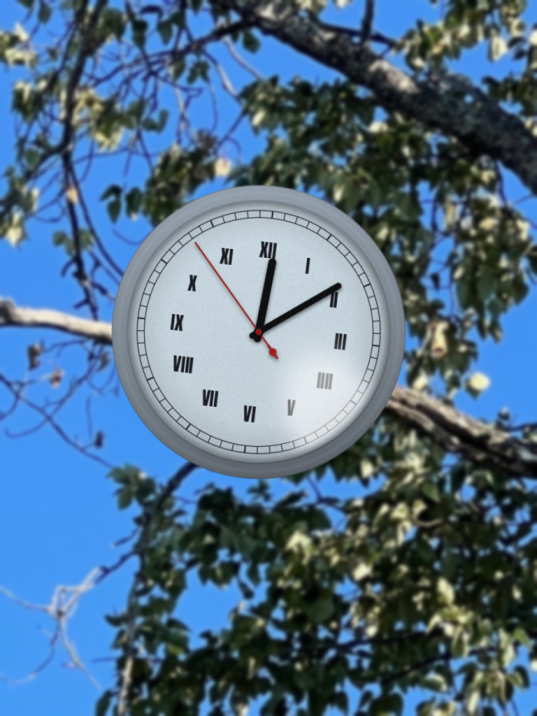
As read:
12,08,53
